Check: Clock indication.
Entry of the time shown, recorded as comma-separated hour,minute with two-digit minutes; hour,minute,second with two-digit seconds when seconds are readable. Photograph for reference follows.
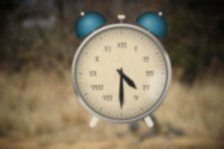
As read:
4,30
